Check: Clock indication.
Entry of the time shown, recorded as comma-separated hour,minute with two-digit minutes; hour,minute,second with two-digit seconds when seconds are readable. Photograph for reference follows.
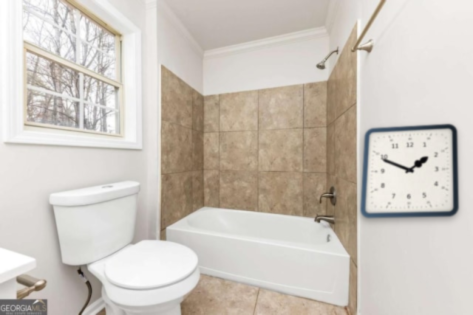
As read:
1,49
